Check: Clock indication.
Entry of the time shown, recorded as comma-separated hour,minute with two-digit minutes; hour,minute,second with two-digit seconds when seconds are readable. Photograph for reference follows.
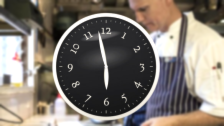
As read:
5,58
